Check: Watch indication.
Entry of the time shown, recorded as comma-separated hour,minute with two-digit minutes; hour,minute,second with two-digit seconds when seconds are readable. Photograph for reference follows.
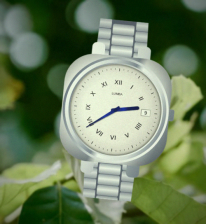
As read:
2,39
